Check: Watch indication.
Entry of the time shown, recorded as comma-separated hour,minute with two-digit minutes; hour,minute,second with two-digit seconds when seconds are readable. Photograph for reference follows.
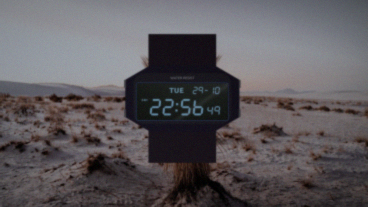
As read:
22,56,49
